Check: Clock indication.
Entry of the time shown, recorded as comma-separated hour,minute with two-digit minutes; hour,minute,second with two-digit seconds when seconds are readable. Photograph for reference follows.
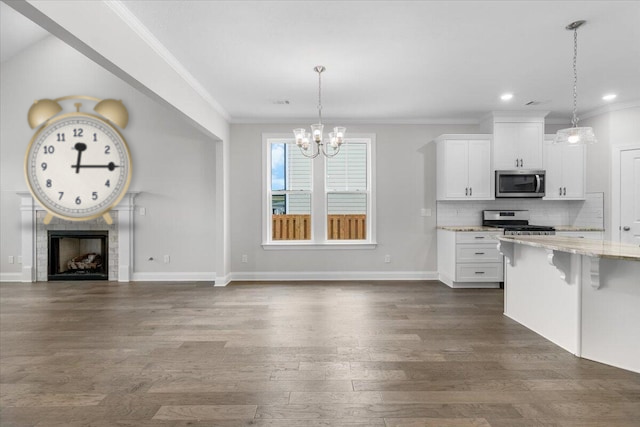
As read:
12,15
